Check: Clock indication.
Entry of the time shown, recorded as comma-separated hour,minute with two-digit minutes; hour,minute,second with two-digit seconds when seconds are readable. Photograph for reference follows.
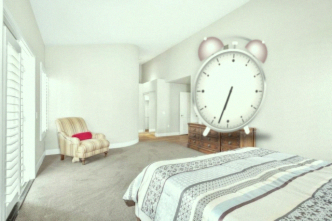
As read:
6,33
